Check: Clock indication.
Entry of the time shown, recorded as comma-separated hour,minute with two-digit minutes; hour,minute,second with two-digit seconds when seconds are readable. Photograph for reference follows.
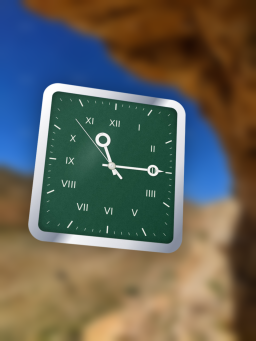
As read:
11,14,53
